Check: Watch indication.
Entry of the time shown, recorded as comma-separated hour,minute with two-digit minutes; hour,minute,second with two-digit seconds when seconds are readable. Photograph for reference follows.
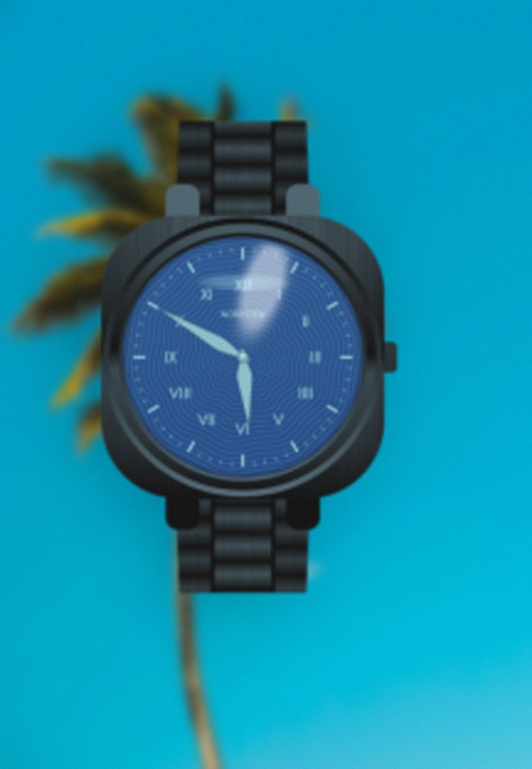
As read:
5,50
